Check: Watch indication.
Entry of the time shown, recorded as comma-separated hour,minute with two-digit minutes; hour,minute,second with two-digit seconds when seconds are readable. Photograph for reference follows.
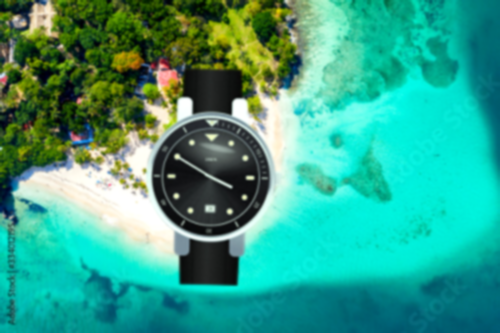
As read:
3,50
